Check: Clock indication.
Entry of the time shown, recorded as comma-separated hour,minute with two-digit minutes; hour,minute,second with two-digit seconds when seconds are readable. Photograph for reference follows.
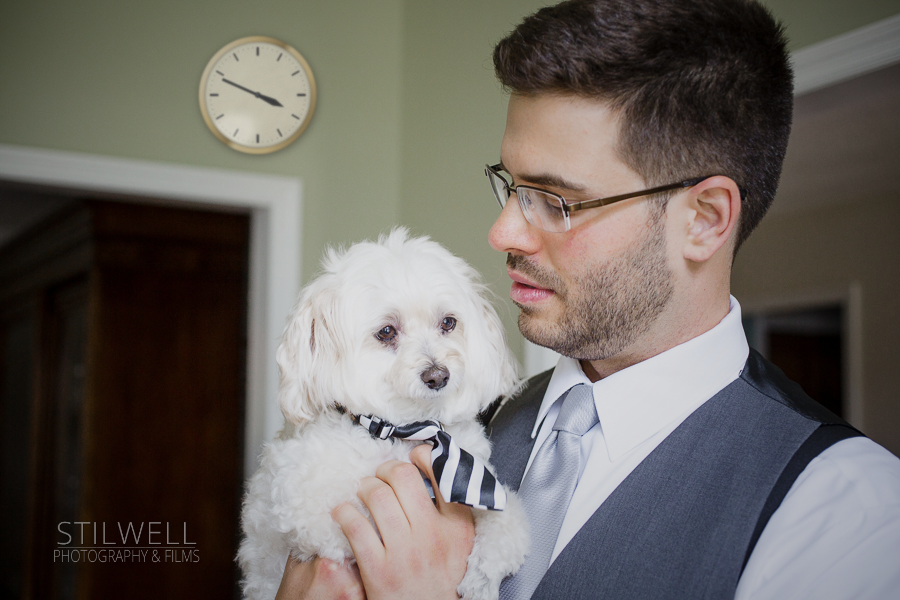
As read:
3,49
